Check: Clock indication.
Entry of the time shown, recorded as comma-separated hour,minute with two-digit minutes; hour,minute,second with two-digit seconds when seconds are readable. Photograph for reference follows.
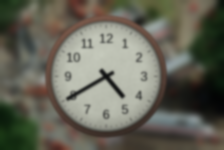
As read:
4,40
